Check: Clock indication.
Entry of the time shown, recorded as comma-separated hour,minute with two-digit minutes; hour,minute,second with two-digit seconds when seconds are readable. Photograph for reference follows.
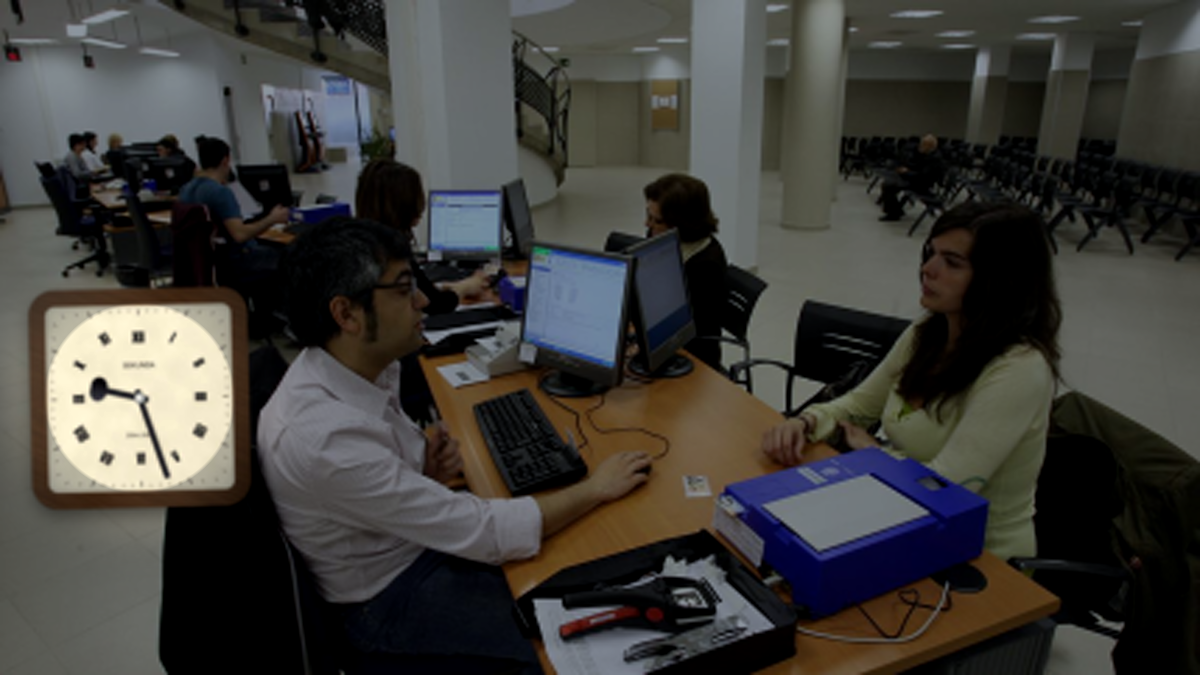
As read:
9,27
